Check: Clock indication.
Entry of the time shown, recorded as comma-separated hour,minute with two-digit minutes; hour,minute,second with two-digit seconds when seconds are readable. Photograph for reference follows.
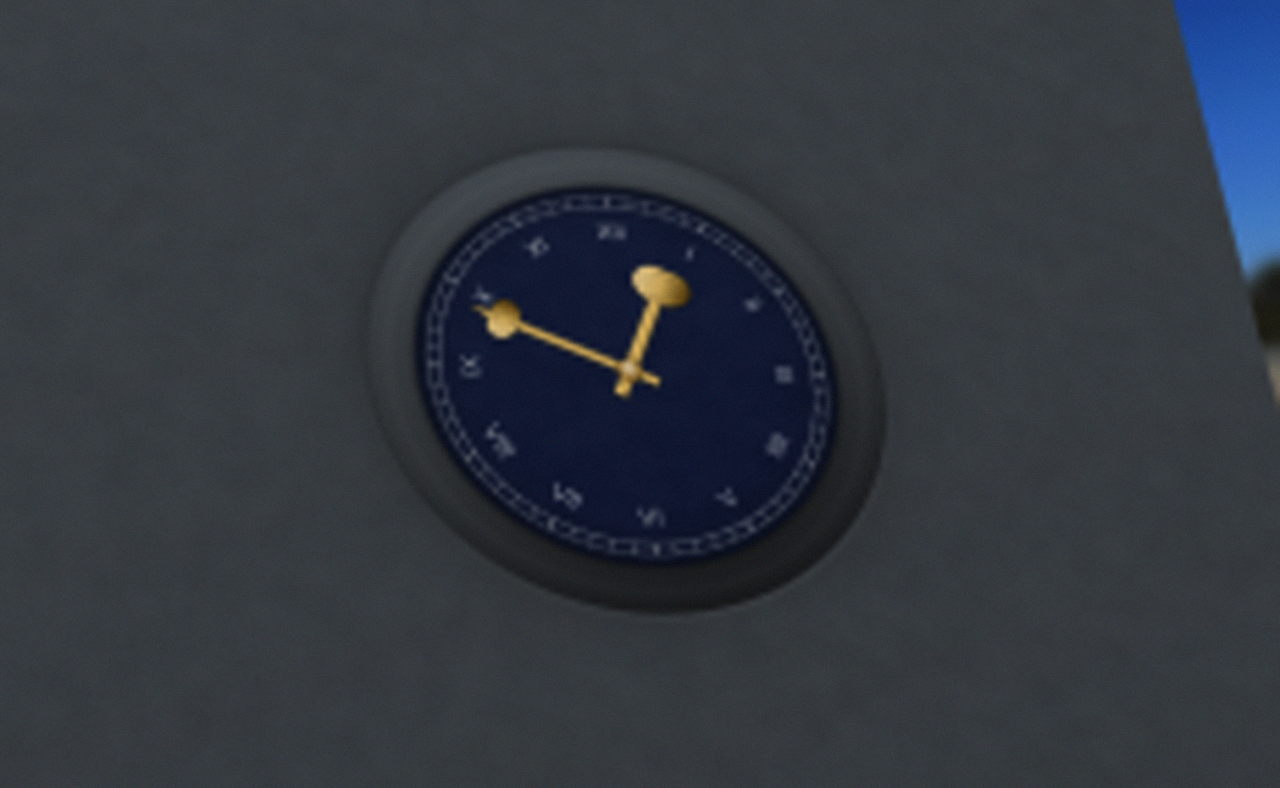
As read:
12,49
